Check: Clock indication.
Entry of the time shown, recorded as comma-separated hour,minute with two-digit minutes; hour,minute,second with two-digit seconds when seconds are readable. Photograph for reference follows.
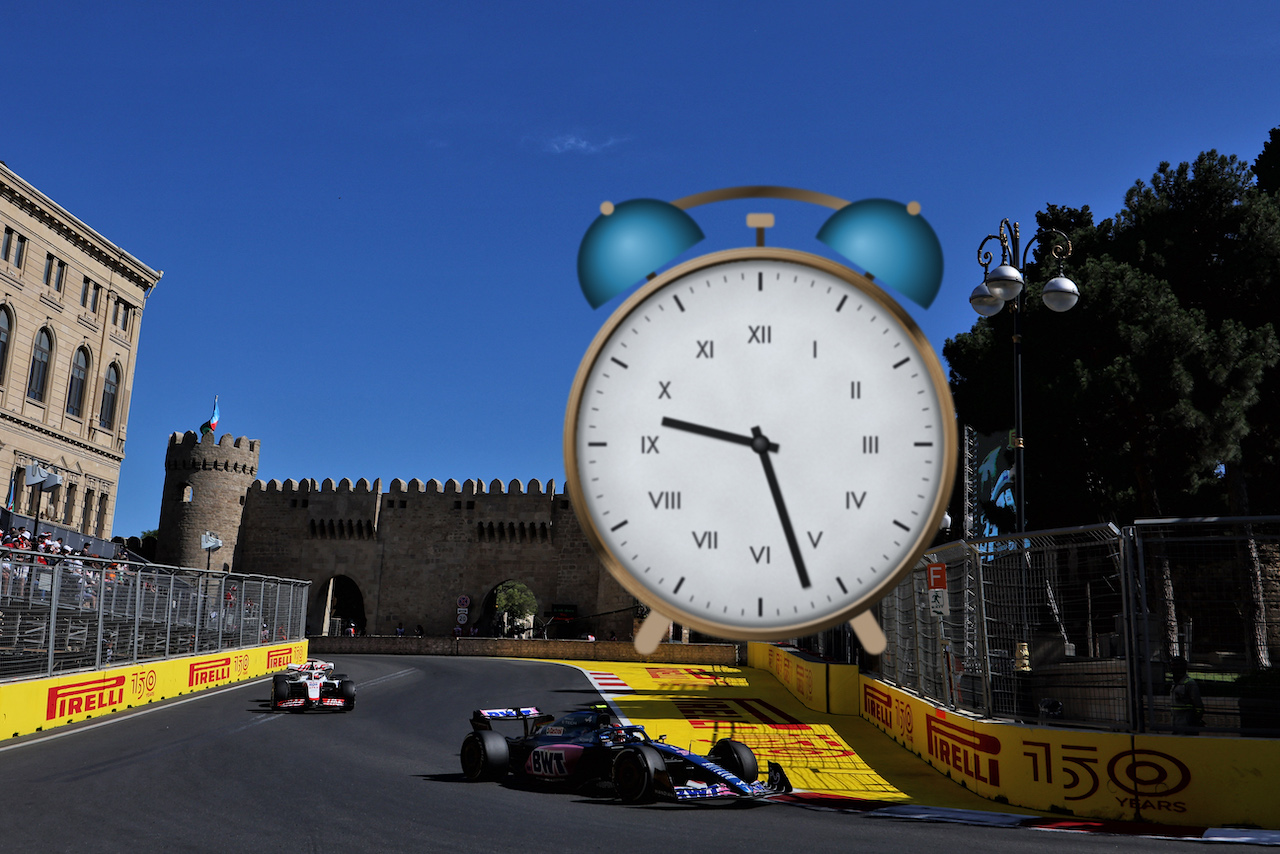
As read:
9,27
